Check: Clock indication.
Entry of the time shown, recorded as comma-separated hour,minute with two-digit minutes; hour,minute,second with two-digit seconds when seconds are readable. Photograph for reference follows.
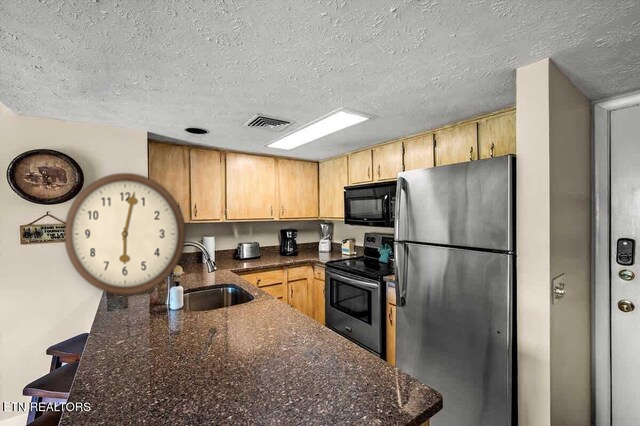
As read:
6,02
